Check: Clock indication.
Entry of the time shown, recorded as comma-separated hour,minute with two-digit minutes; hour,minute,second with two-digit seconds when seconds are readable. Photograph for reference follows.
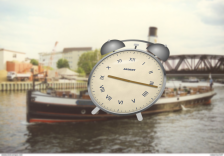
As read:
9,16
